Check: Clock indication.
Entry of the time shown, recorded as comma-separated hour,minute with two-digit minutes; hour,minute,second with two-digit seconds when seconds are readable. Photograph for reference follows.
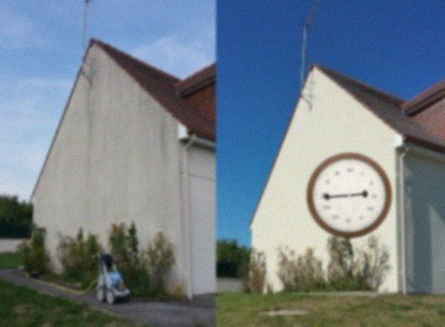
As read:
2,44
